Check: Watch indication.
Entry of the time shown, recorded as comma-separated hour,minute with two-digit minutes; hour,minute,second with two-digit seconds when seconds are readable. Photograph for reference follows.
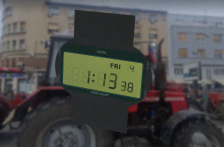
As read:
1,13,38
